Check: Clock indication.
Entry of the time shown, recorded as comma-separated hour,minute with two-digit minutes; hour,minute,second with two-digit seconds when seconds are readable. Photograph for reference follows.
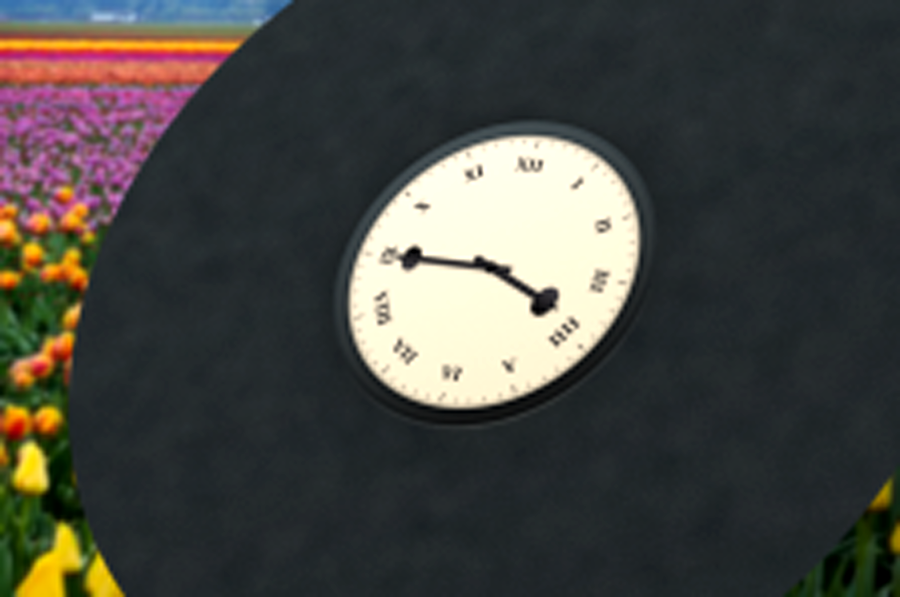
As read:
3,45
